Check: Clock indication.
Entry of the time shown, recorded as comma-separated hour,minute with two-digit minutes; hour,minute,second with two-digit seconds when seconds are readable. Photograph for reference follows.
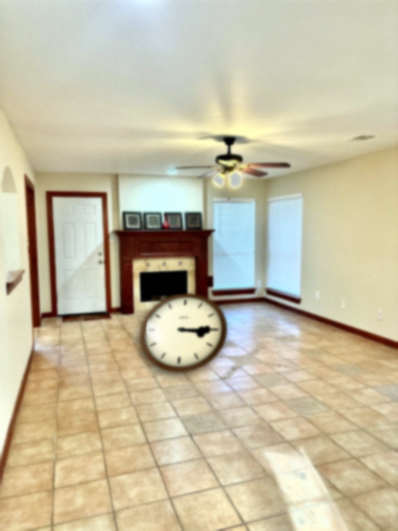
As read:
3,15
